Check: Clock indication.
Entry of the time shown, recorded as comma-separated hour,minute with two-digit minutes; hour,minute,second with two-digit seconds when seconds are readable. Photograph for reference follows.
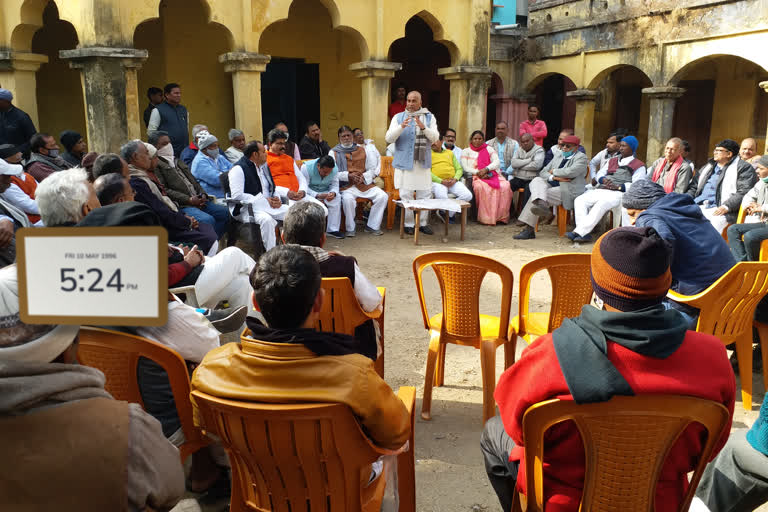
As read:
5,24
